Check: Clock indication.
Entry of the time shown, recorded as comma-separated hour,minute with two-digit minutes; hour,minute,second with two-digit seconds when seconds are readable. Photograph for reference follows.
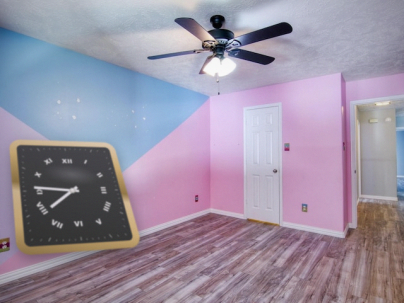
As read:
7,46
